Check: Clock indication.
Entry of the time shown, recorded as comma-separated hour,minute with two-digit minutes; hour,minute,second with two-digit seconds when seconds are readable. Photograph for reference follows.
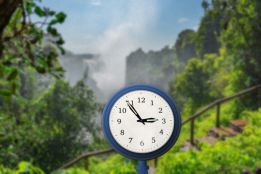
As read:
2,54
